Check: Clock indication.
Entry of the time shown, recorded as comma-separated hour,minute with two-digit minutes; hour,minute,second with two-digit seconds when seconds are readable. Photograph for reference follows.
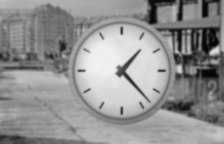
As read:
1,23
